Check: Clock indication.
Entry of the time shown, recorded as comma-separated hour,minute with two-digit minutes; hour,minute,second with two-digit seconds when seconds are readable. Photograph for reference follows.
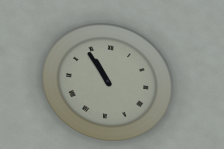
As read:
10,54
